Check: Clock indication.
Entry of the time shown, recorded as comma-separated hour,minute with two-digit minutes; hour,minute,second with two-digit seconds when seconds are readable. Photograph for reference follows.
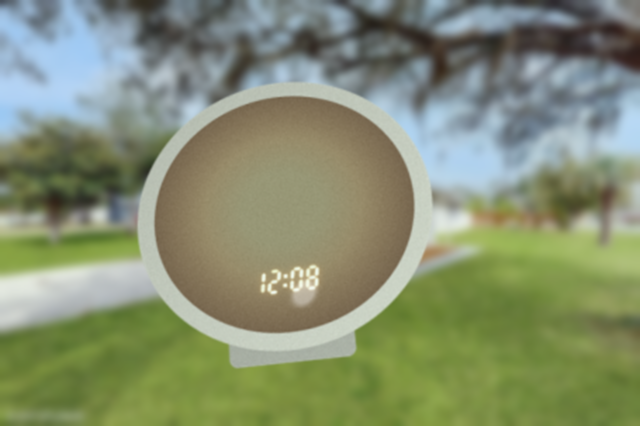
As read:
12,08
